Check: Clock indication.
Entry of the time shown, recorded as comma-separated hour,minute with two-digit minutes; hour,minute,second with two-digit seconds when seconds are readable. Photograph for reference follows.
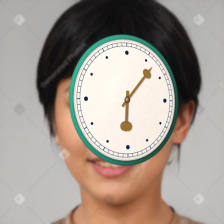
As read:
6,07
